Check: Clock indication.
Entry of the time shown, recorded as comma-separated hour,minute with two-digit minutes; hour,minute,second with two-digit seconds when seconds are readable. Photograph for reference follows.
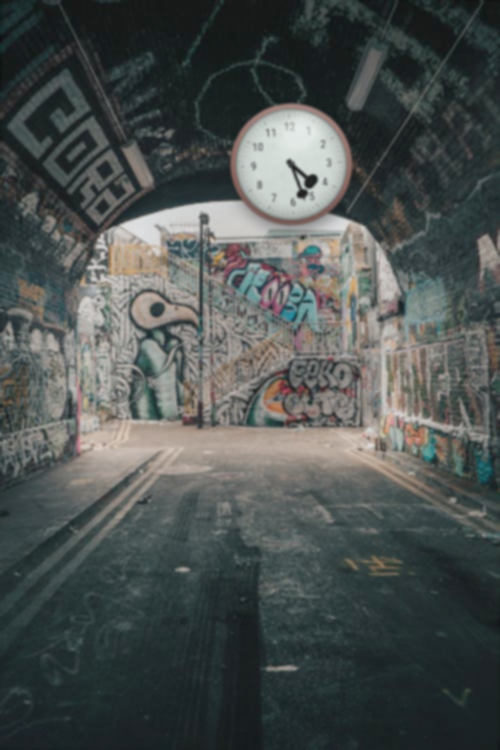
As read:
4,27
